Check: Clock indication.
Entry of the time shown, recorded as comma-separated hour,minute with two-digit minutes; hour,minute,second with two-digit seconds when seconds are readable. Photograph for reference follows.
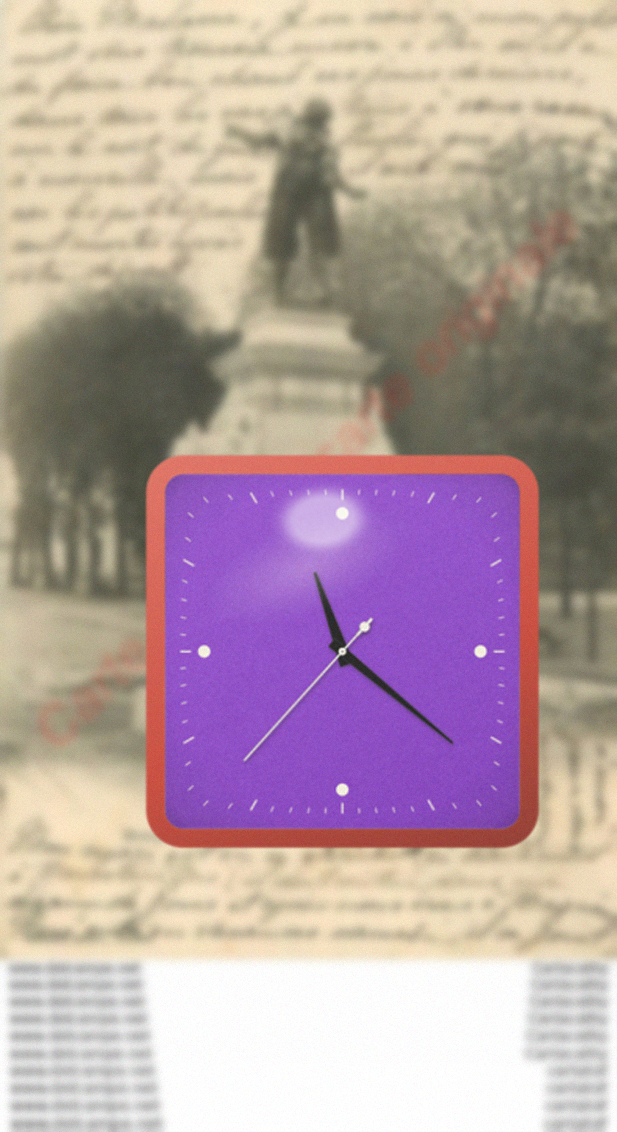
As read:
11,21,37
